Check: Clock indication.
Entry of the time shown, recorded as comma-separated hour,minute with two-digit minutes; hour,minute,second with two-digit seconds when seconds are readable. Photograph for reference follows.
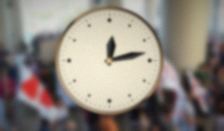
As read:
12,13
